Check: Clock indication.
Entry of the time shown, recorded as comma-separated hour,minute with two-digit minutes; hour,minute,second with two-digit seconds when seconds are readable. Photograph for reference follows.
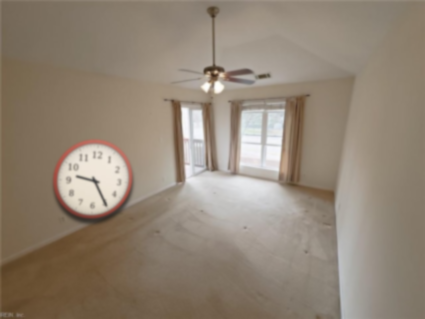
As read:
9,25
